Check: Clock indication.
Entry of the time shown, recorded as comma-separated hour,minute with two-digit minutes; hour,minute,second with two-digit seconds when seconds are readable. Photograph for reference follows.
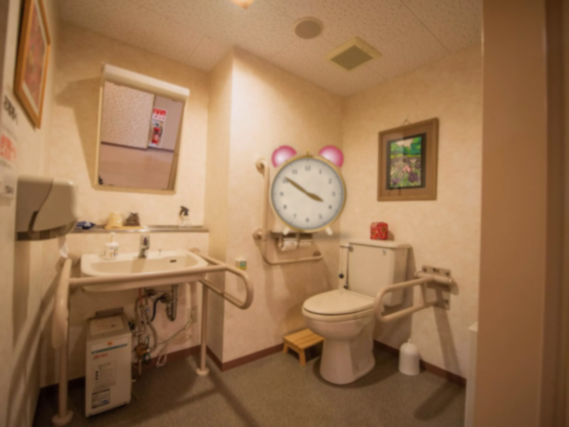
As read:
3,51
